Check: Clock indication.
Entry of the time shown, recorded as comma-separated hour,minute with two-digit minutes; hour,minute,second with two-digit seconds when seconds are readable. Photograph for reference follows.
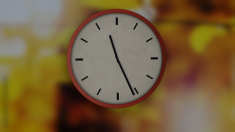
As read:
11,26
